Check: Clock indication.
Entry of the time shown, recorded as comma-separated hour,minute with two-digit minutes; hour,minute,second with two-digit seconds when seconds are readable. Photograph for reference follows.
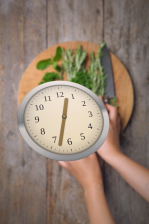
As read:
12,33
